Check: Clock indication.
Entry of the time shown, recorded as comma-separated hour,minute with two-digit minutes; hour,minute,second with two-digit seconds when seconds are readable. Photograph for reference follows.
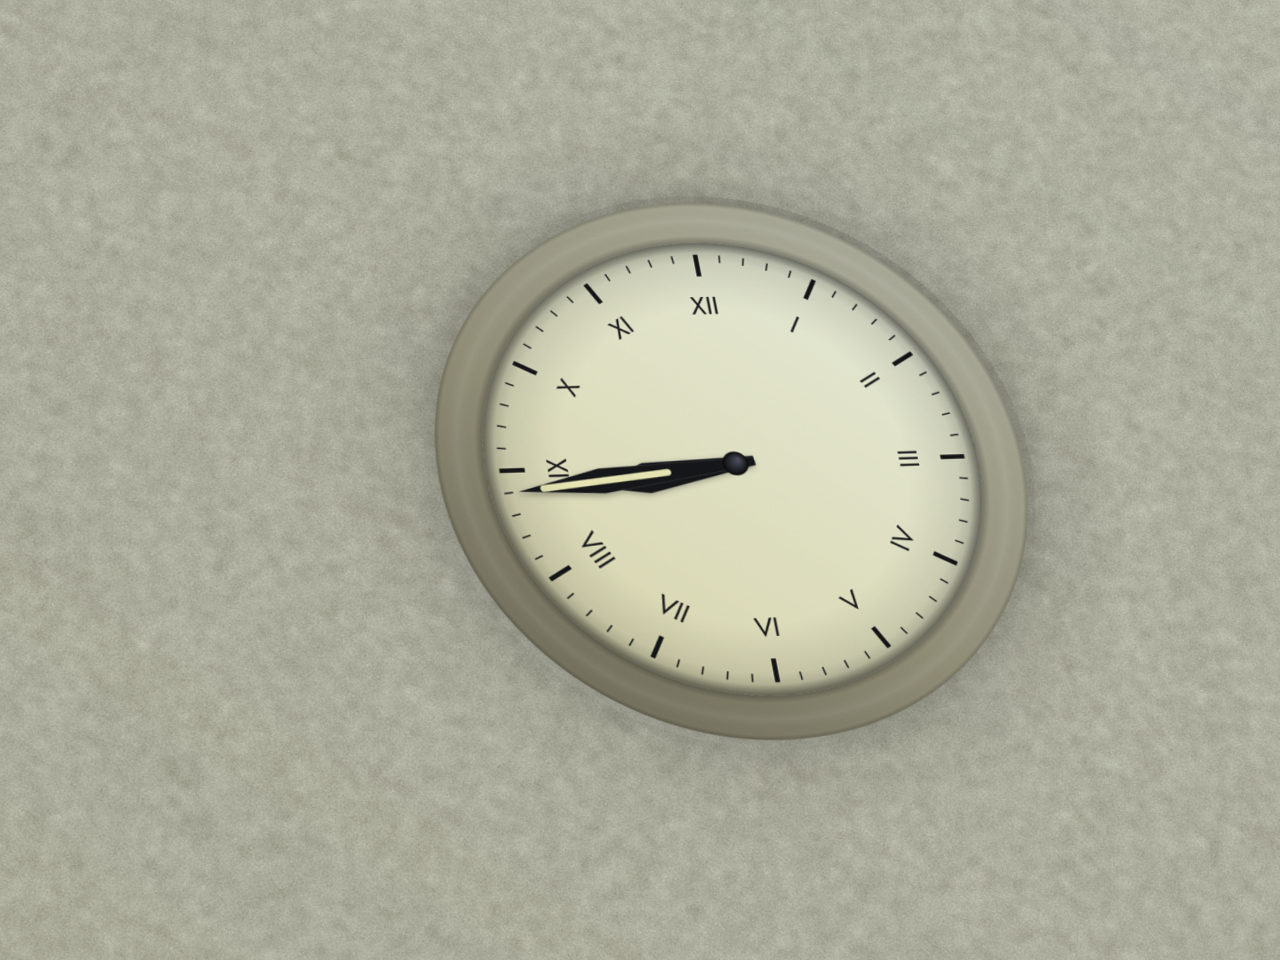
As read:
8,44
